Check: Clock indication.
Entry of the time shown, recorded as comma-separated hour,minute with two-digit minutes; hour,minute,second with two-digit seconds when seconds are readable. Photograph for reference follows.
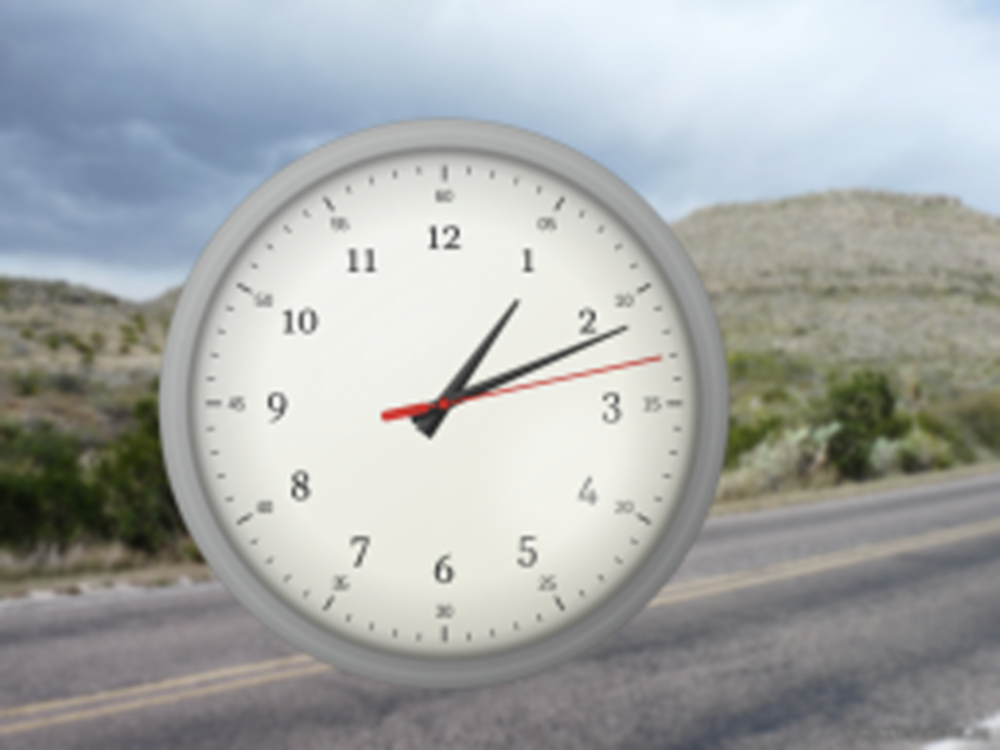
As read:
1,11,13
